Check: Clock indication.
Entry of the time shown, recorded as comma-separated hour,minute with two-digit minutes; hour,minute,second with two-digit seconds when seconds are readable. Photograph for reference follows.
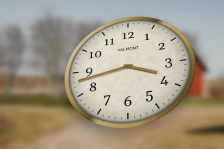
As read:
3,43
